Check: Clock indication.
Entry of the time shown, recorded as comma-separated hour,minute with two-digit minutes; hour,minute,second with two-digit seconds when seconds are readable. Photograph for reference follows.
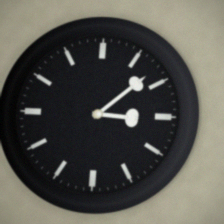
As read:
3,08
